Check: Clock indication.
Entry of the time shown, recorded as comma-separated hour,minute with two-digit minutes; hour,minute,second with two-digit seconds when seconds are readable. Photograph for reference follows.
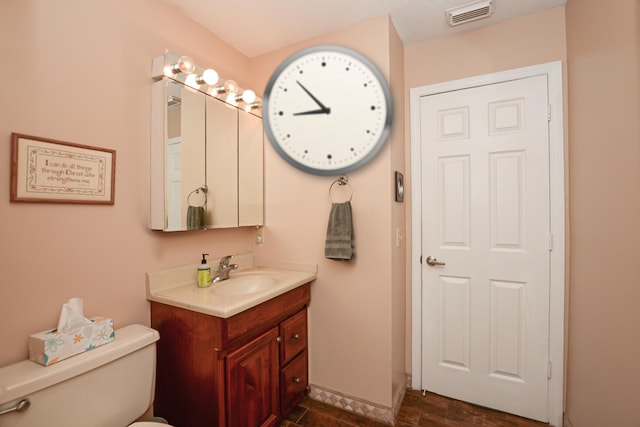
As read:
8,53
